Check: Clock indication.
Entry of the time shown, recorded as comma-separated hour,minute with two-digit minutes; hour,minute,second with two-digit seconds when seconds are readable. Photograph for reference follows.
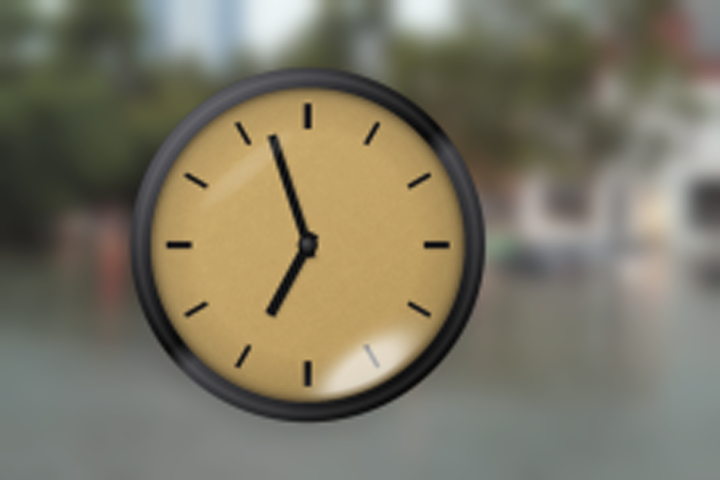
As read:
6,57
